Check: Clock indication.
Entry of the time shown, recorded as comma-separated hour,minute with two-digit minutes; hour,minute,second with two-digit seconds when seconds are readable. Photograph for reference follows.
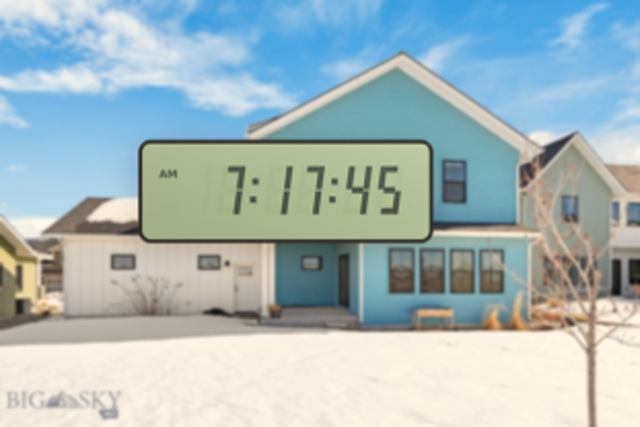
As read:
7,17,45
